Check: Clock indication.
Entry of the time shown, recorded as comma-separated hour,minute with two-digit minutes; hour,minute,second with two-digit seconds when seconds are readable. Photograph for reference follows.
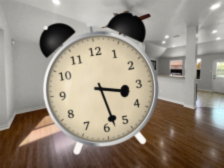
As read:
3,28
